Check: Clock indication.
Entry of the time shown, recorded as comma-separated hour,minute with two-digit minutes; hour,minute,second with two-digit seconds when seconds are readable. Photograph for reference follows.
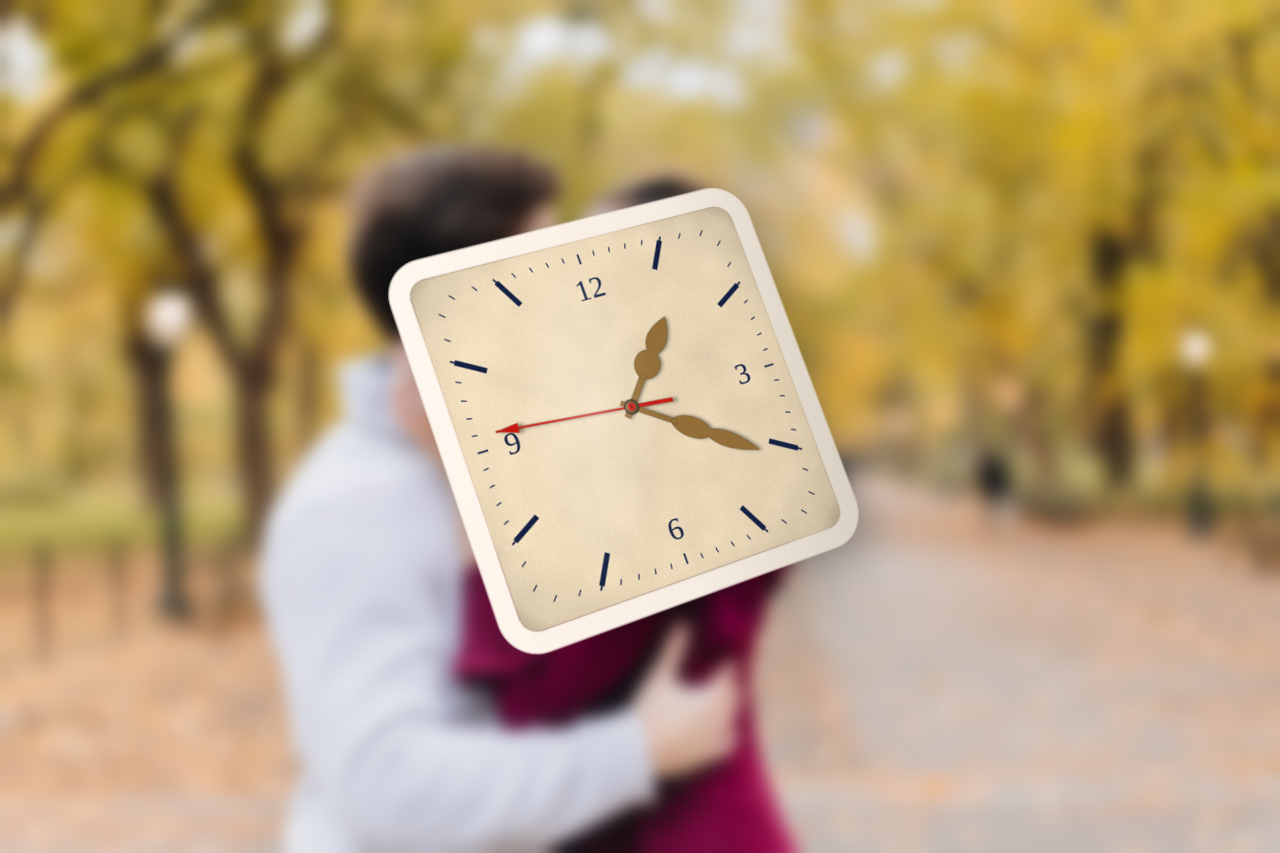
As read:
1,20,46
